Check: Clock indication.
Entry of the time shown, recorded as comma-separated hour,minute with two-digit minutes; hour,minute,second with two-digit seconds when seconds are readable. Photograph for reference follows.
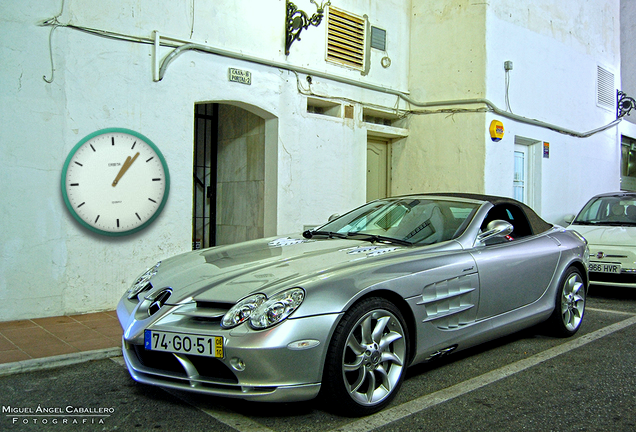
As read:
1,07
